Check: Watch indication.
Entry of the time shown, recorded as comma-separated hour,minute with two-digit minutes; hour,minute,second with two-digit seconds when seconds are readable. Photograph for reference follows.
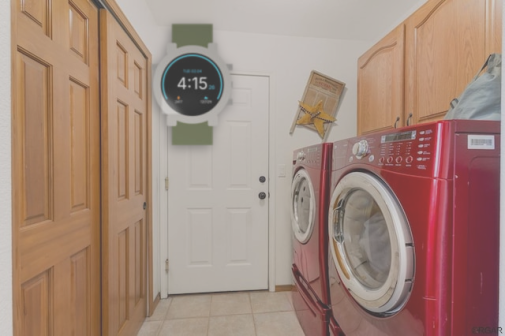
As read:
4,15
